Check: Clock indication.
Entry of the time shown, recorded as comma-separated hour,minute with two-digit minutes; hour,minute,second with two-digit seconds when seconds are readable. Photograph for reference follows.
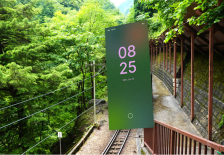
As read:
8,25
